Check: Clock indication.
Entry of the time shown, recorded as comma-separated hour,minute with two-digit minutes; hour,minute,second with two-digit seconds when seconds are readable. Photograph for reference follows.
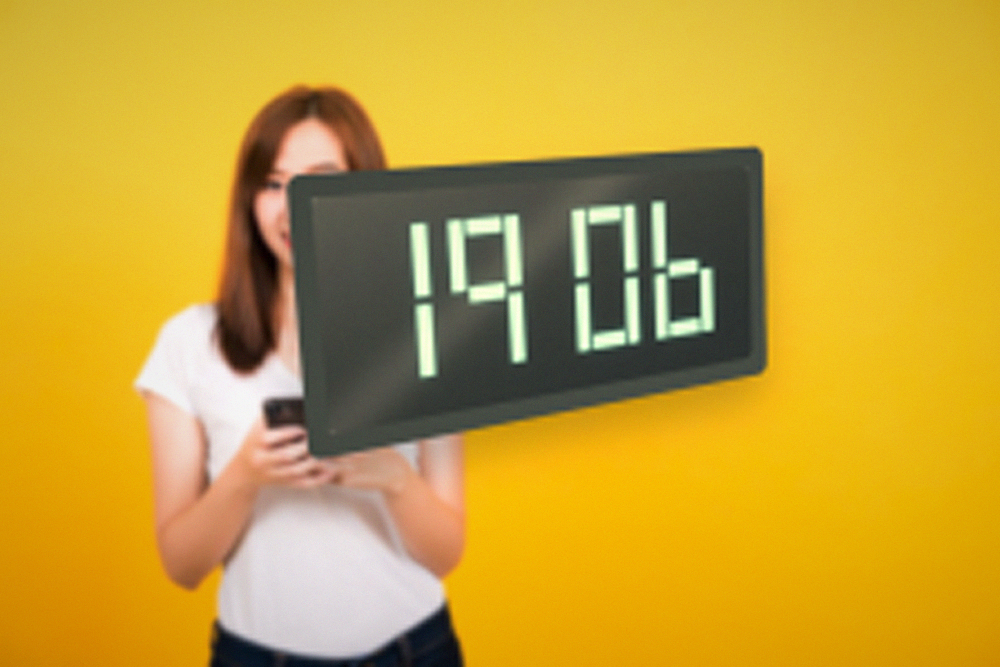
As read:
19,06
